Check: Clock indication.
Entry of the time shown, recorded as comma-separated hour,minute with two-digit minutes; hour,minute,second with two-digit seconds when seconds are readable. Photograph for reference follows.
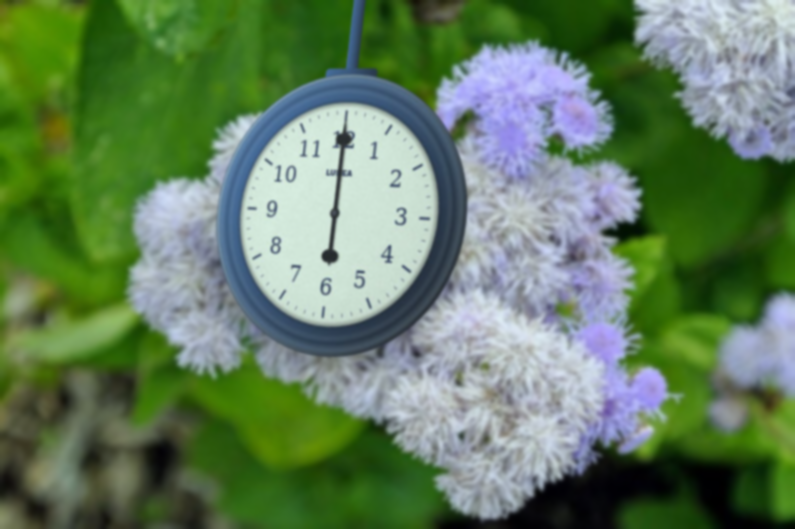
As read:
6,00
